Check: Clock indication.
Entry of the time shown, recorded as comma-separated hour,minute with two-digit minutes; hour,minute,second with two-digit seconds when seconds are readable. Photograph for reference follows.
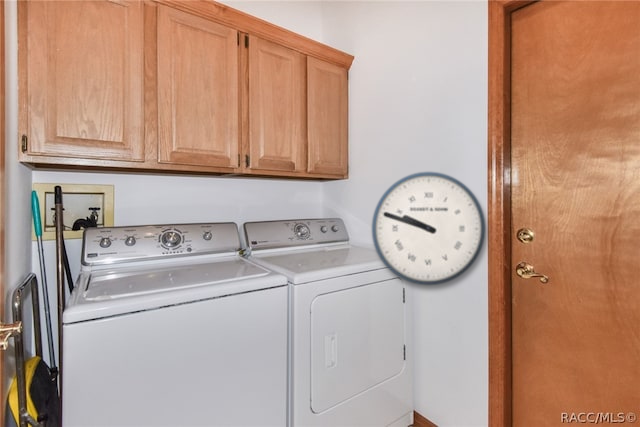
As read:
9,48
